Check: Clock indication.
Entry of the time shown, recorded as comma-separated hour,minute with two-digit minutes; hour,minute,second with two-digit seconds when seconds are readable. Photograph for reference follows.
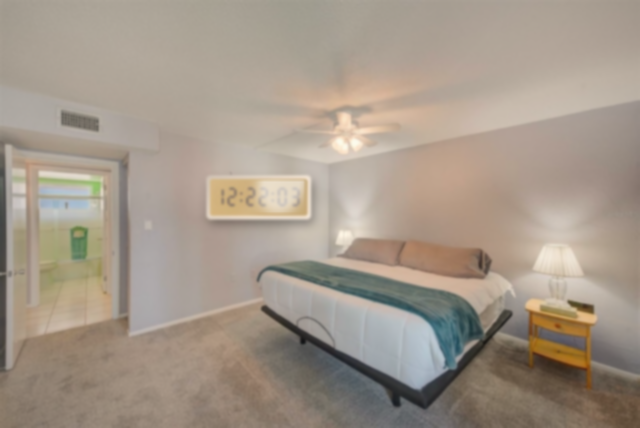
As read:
12,22,03
